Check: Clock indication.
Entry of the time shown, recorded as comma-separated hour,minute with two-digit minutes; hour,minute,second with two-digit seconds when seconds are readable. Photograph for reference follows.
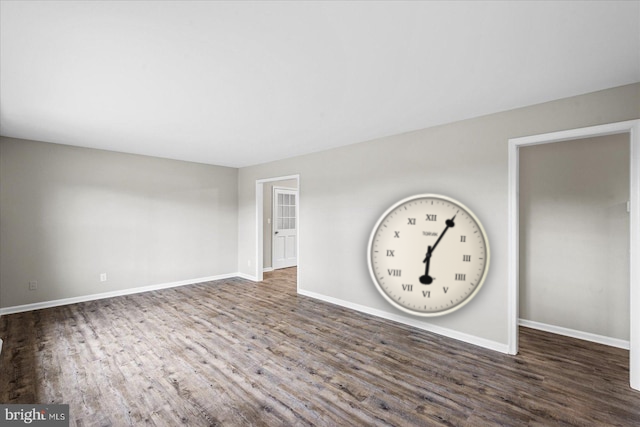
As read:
6,05
